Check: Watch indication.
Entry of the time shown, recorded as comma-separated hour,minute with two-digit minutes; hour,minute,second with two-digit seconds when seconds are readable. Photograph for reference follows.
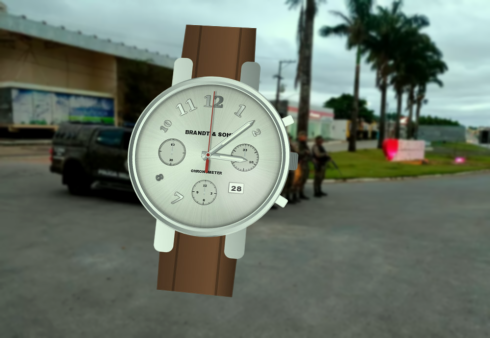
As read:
3,08
